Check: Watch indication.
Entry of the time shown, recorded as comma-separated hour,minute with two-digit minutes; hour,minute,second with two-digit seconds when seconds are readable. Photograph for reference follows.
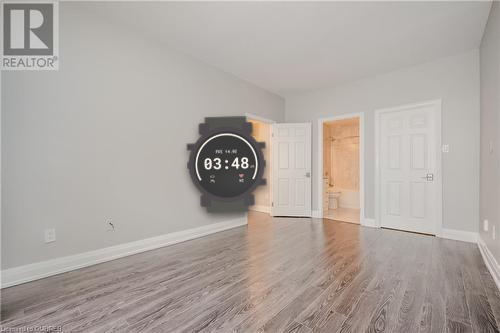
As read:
3,48
